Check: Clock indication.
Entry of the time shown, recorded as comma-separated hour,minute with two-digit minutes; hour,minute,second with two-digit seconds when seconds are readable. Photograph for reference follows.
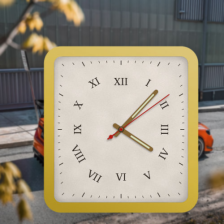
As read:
4,07,09
